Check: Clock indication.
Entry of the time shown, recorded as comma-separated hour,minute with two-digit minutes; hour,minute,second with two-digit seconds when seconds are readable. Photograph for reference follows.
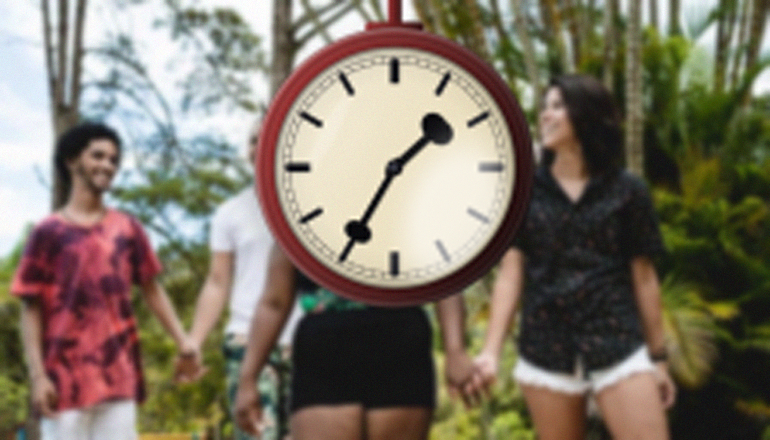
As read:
1,35
